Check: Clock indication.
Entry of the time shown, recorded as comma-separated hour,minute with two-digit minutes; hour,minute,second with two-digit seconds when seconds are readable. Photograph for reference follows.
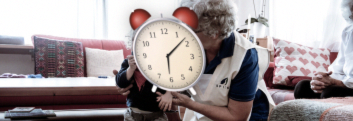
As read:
6,08
